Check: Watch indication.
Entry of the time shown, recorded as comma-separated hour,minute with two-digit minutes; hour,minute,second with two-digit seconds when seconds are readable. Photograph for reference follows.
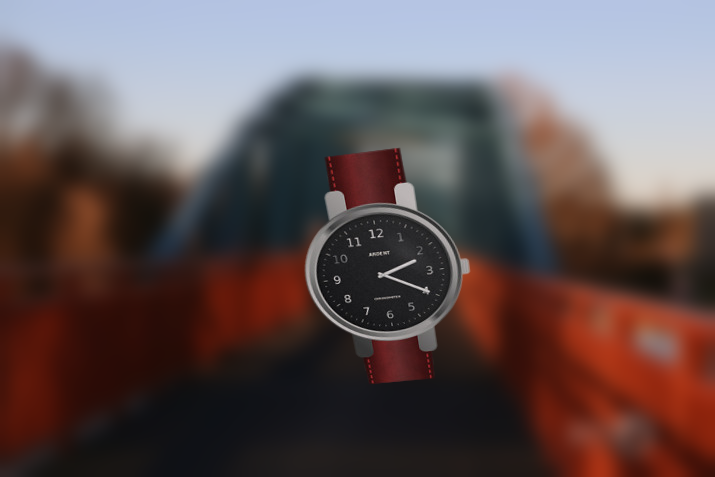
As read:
2,20
